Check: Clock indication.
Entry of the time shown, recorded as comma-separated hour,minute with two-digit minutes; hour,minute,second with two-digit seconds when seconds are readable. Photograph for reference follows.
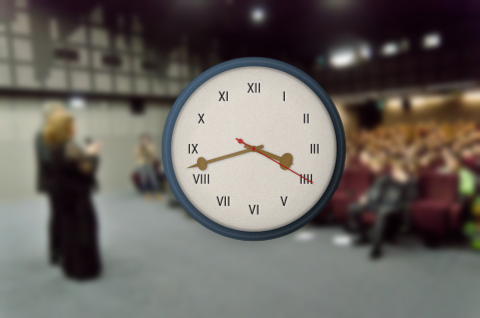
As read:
3,42,20
